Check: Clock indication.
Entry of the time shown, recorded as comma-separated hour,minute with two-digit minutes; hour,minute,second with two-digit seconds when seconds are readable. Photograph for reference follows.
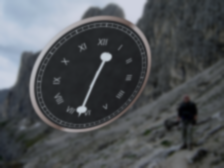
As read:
12,32
